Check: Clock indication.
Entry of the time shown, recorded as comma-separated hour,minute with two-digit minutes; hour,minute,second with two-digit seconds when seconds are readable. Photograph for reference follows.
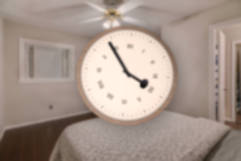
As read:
3,54
